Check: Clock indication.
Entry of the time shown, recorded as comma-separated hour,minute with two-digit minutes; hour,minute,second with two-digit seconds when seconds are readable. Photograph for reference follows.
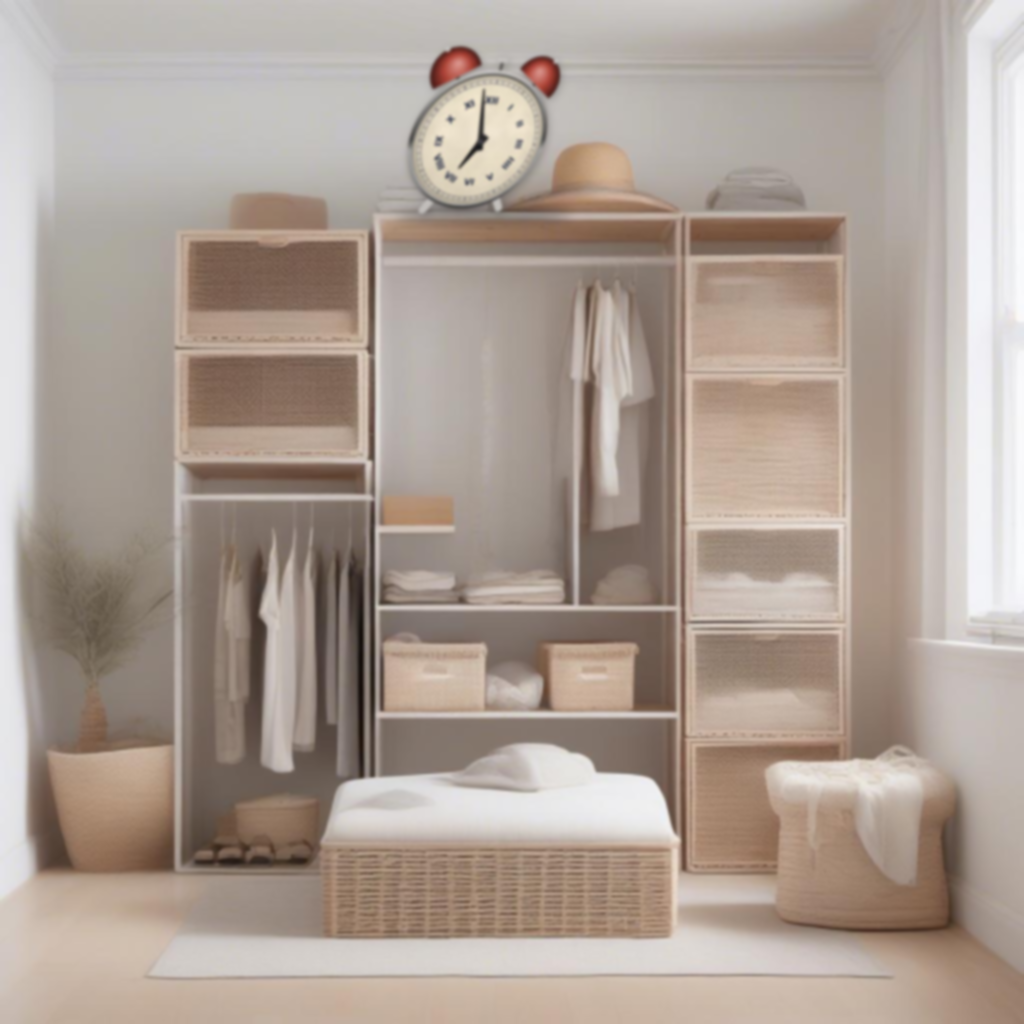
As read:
6,58
